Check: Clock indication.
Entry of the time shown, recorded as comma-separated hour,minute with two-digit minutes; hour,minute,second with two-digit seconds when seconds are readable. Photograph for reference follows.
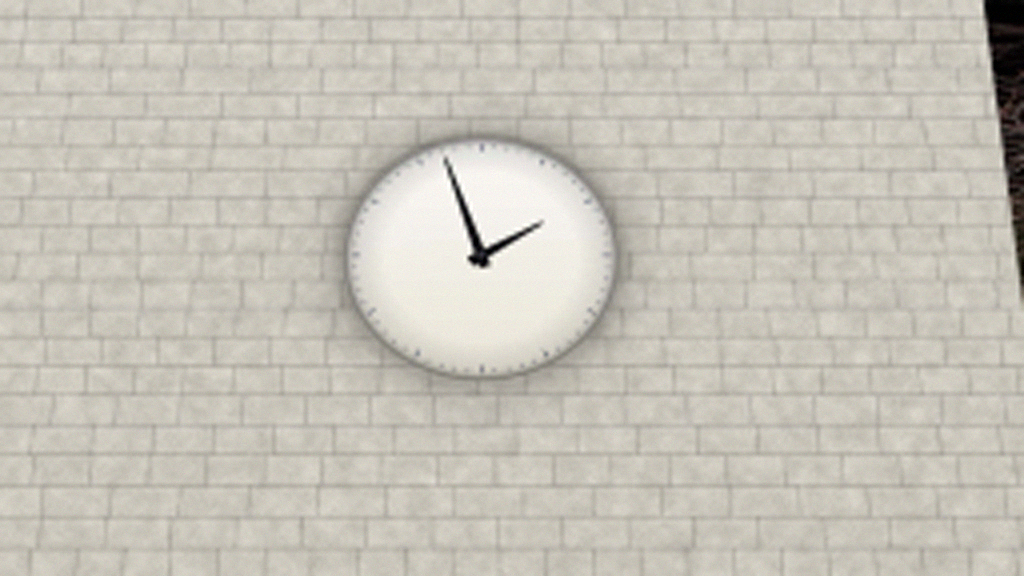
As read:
1,57
